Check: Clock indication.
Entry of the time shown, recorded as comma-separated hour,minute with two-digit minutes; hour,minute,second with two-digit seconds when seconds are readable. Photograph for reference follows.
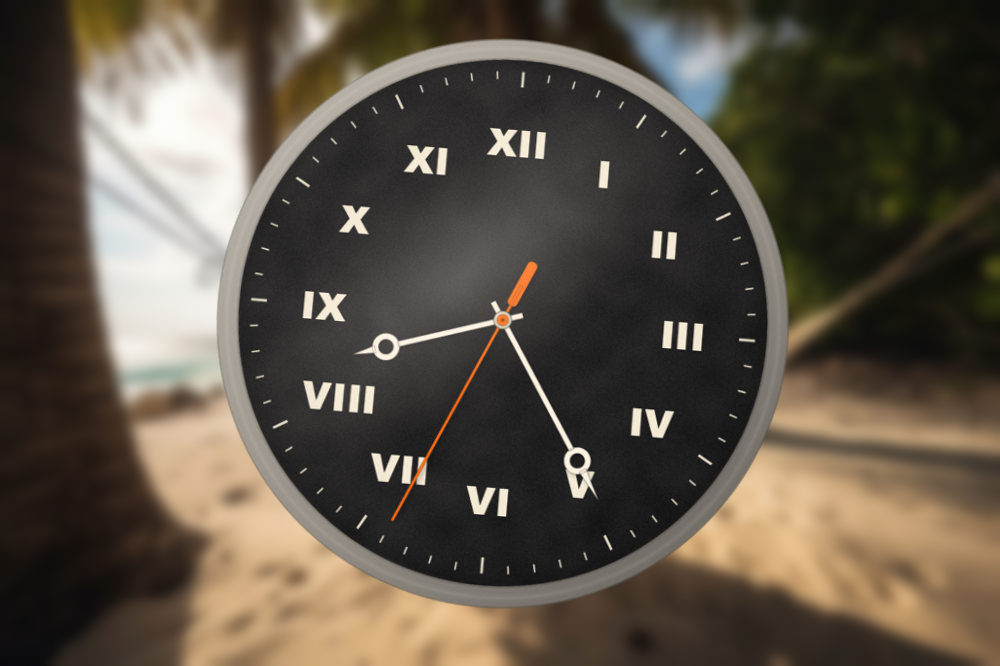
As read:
8,24,34
